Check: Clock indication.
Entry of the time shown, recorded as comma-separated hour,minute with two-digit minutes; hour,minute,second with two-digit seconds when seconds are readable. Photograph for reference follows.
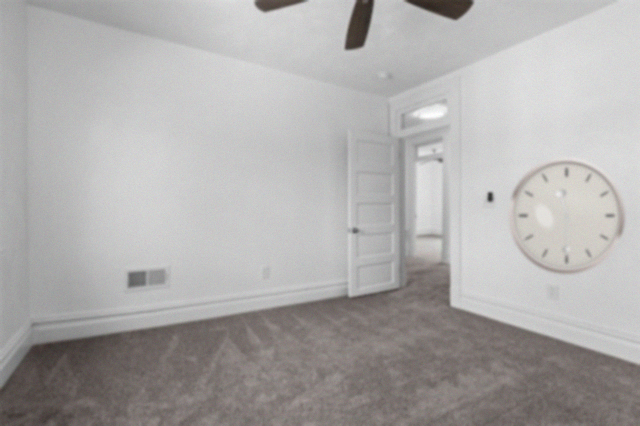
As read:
11,30
